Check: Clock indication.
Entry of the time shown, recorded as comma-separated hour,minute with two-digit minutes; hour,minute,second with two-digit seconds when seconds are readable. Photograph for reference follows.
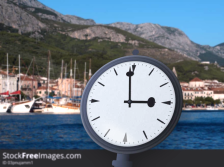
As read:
2,59
